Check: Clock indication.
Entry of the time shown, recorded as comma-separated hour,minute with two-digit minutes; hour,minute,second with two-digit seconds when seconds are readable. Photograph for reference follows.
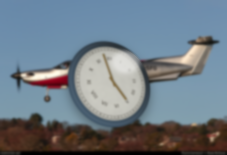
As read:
4,58
